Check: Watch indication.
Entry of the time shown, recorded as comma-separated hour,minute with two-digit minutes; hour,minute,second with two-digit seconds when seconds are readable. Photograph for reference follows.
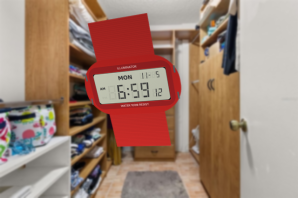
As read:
6,59,12
